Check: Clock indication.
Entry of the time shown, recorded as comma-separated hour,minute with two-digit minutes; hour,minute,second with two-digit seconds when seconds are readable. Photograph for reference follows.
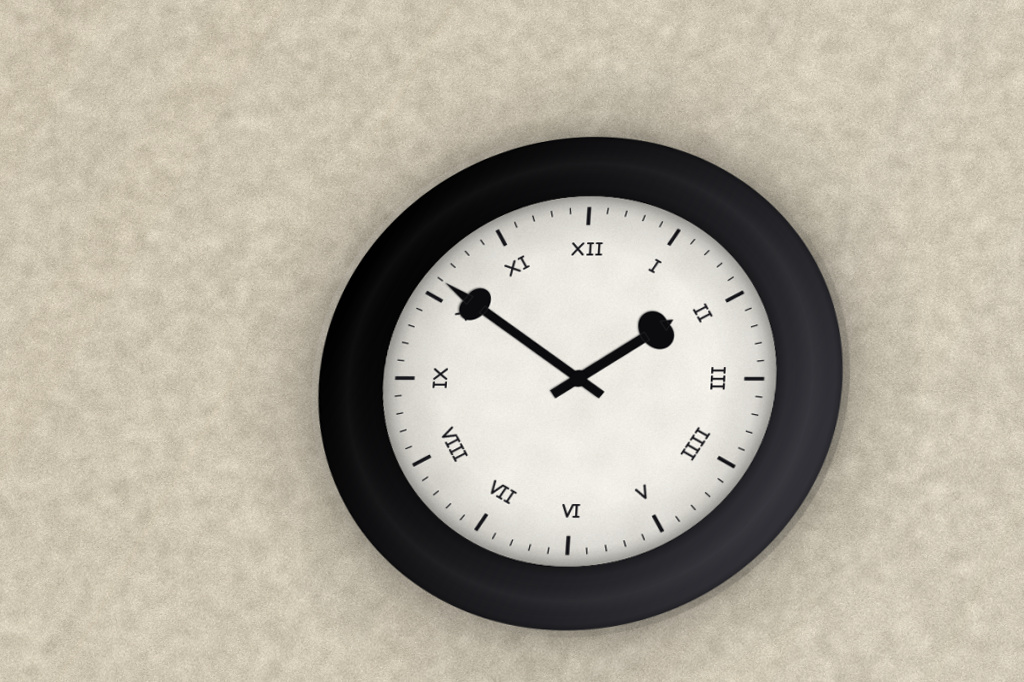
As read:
1,51
